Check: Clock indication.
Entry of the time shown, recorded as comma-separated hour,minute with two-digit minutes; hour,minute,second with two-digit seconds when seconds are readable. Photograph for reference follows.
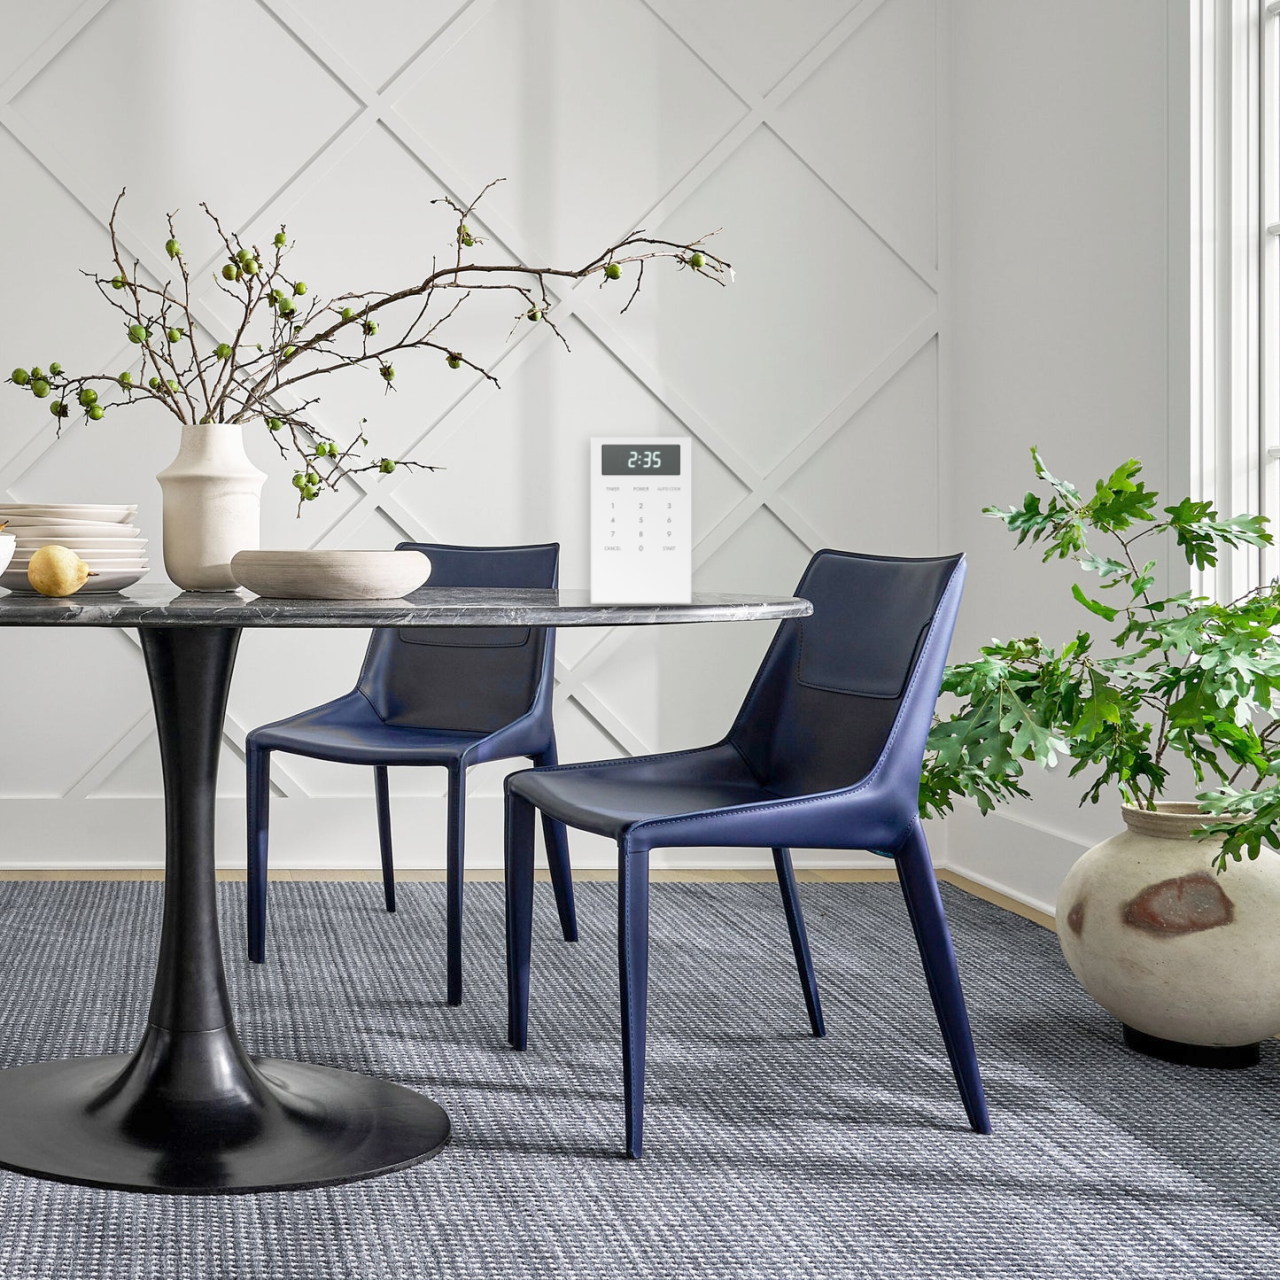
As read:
2,35
